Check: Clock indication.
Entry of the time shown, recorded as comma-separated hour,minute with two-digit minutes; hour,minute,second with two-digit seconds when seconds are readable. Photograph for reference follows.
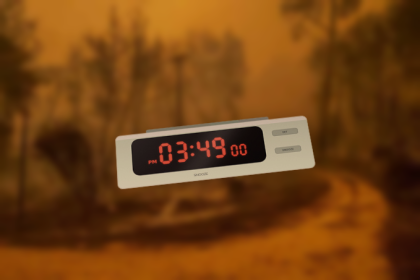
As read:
3,49,00
